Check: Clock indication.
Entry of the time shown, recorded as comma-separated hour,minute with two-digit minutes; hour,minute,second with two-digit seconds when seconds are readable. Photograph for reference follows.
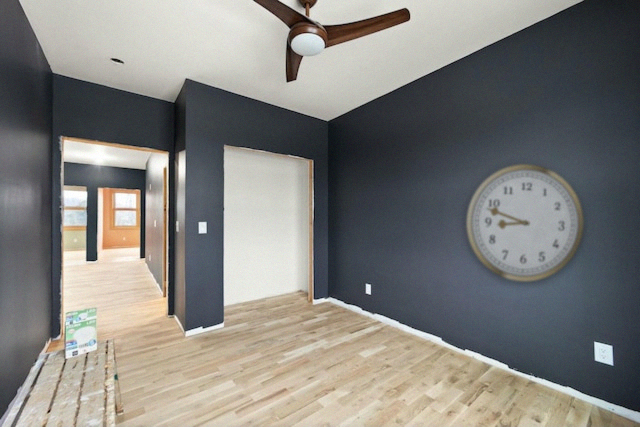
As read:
8,48
